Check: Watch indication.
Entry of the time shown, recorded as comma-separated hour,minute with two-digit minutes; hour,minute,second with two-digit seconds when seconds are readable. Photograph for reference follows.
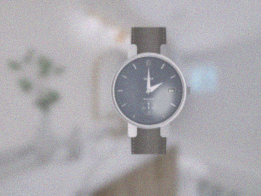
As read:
2,00
